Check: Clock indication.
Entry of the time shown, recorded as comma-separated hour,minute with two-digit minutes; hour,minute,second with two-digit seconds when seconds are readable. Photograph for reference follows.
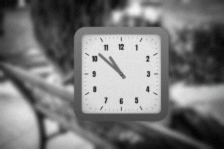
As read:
10,52
